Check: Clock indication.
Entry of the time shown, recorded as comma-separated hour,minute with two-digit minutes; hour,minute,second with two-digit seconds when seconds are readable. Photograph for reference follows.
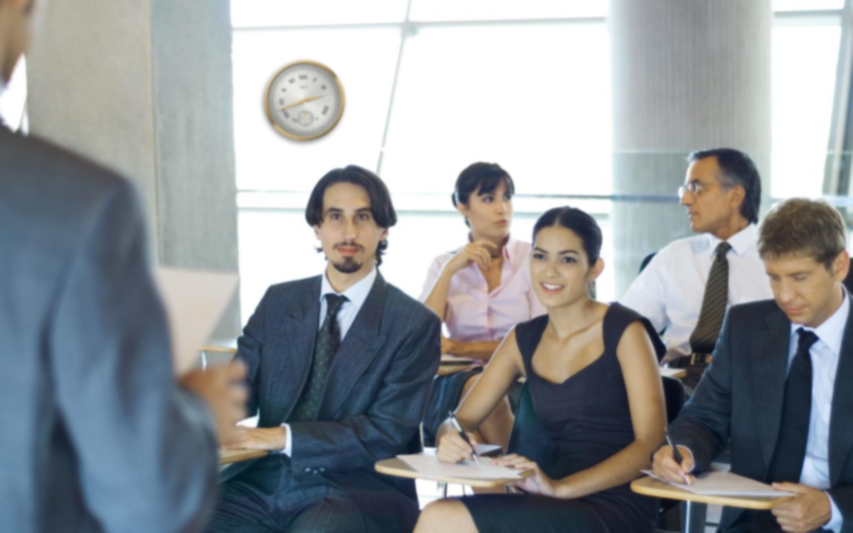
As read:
2,42
